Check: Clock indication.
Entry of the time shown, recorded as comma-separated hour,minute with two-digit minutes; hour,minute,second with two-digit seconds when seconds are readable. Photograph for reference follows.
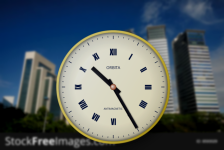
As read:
10,25
